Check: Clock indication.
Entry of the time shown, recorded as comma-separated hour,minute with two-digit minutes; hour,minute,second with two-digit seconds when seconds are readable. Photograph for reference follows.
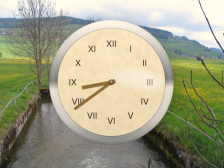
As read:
8,39
